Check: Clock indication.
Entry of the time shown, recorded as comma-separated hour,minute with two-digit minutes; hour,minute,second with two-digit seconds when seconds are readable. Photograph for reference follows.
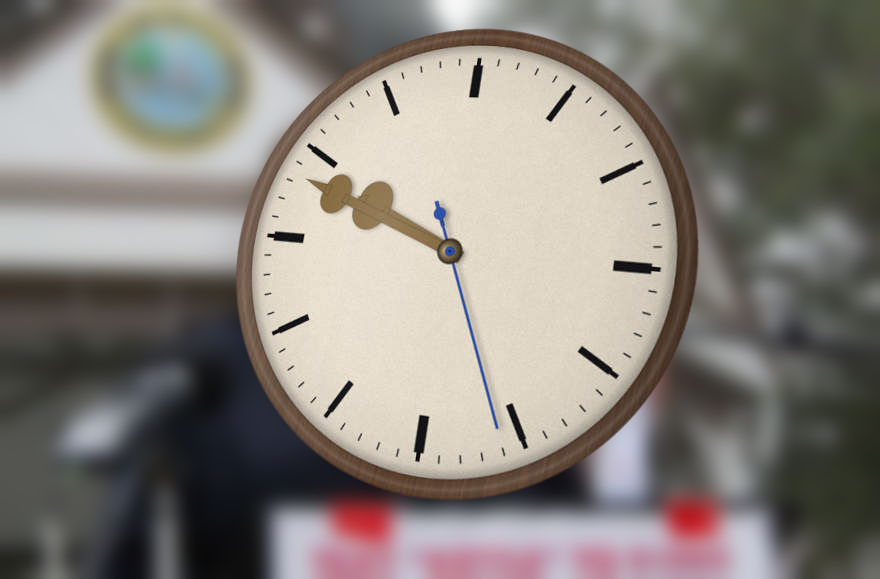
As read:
9,48,26
